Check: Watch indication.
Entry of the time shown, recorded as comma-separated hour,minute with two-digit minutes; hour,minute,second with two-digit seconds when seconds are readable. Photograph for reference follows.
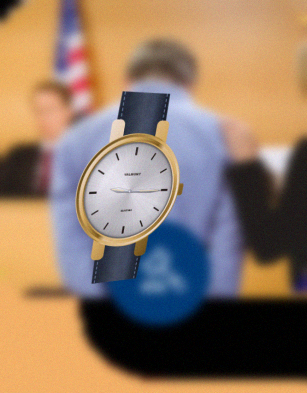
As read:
9,15
